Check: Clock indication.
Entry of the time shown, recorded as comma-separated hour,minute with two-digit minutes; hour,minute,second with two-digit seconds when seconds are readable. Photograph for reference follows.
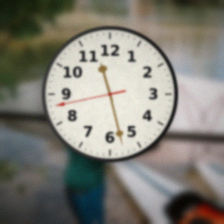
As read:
11,27,43
